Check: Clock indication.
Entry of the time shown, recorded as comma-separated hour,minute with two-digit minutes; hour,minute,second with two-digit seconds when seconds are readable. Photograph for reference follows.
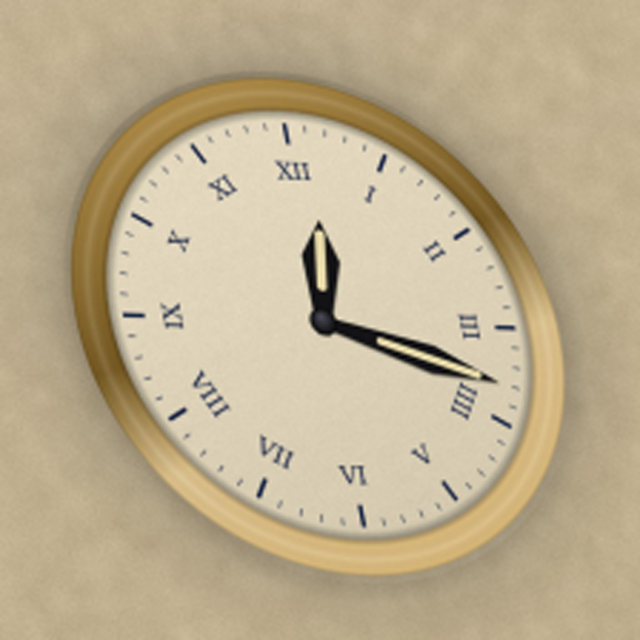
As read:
12,18
